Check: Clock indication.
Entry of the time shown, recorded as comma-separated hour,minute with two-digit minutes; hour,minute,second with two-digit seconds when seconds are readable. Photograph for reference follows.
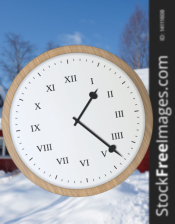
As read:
1,23
